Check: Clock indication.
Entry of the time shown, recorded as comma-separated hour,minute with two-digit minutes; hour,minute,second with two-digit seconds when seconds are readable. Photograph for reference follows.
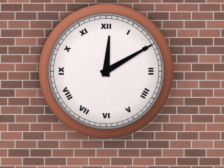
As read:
12,10
